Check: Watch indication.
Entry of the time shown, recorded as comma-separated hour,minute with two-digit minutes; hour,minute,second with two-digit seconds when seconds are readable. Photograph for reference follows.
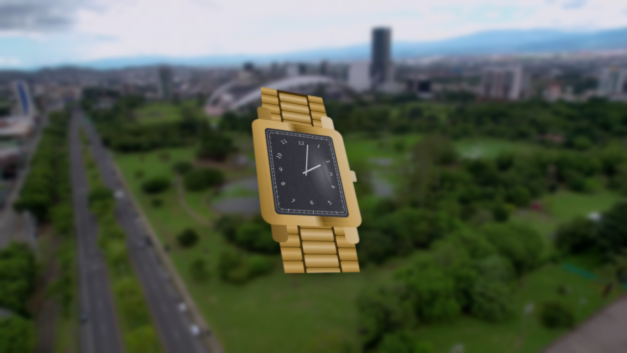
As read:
2,02
